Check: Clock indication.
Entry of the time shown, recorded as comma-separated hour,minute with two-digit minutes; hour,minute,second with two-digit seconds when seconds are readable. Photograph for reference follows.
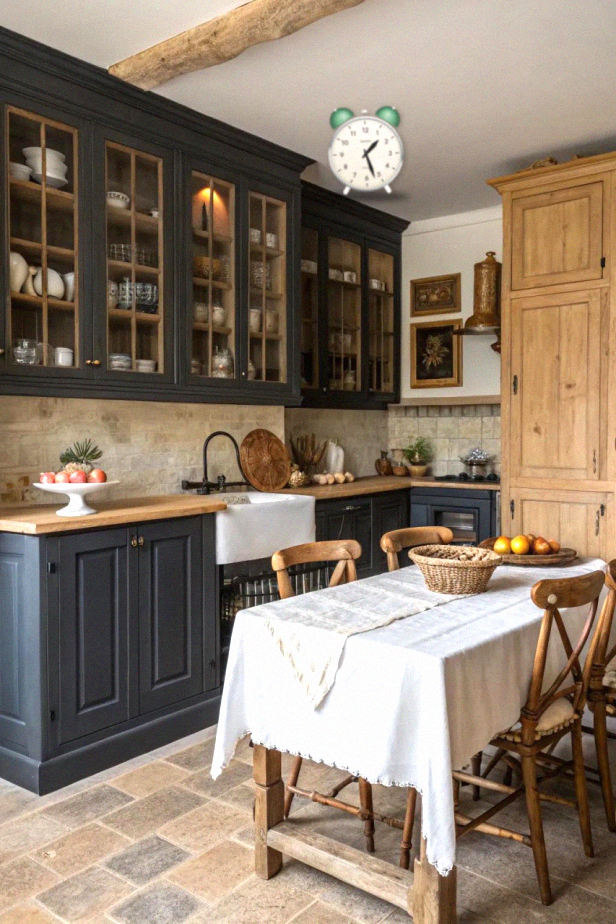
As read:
1,27
